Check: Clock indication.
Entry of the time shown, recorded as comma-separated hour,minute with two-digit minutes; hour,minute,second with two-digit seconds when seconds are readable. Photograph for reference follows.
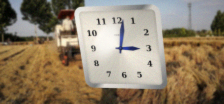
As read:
3,02
